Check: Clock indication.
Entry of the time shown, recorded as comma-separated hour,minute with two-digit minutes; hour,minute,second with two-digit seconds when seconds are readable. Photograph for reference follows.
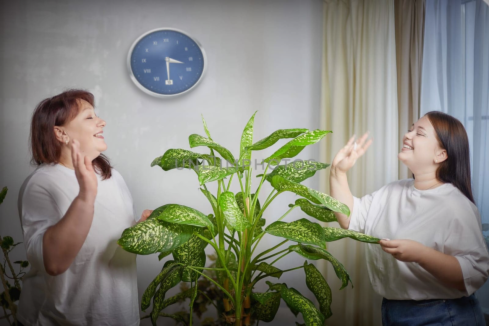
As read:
3,30
